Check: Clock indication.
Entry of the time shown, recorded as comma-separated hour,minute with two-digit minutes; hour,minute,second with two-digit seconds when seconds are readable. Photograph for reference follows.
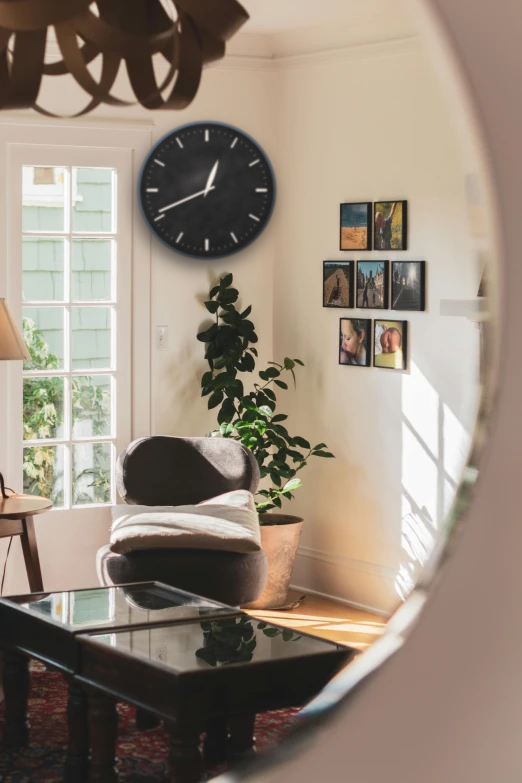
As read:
12,41
